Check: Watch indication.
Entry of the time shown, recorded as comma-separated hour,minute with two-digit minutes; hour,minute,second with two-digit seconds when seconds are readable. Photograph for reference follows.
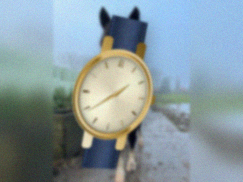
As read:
1,39
